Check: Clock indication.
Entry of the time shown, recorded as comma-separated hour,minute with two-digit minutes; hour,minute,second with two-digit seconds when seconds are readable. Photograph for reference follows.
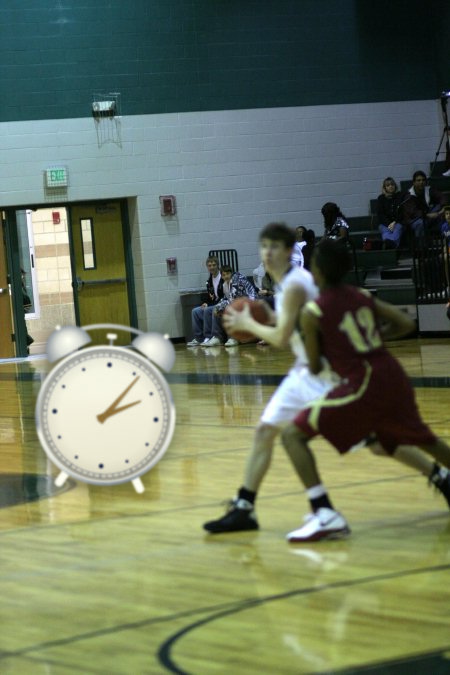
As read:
2,06
